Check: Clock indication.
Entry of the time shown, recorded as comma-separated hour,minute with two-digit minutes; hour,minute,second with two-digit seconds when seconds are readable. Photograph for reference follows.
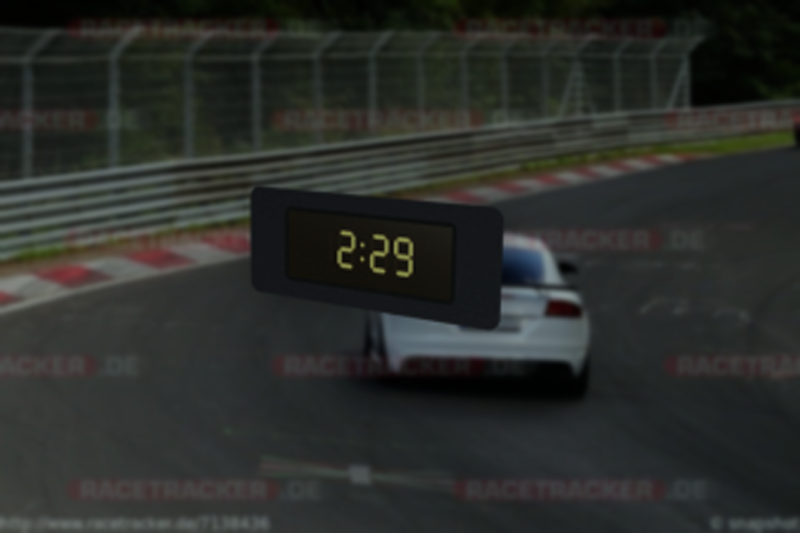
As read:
2,29
